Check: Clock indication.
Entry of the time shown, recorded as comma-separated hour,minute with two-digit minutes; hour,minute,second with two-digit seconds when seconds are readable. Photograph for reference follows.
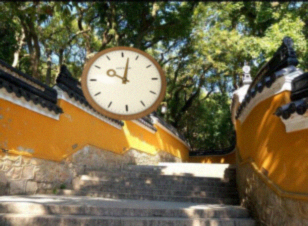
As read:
10,02
